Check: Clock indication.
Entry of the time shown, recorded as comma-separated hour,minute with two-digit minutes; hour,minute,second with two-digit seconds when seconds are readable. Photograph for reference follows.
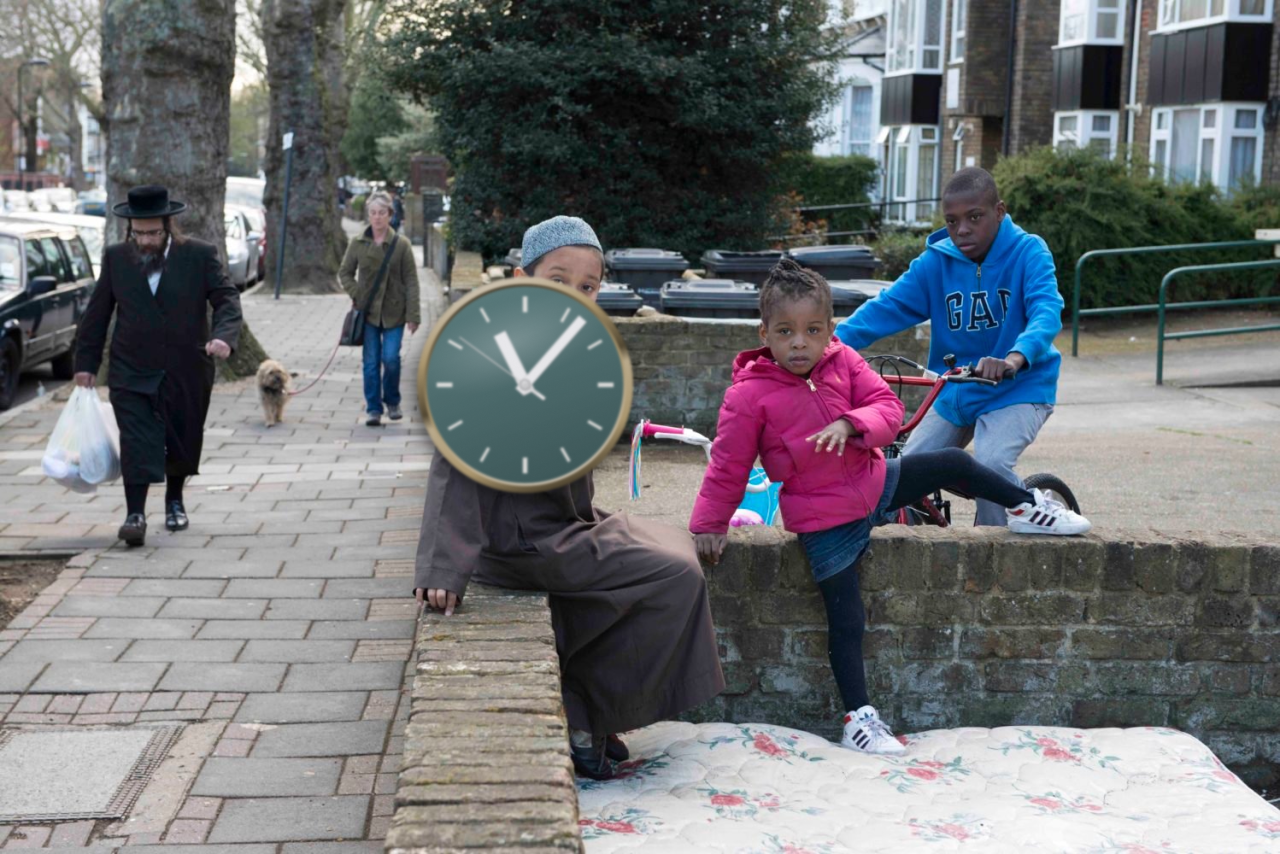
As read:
11,06,51
